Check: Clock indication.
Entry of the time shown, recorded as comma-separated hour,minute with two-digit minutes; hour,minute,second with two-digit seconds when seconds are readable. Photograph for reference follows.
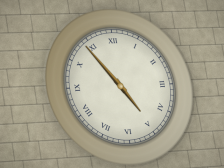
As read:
4,54
